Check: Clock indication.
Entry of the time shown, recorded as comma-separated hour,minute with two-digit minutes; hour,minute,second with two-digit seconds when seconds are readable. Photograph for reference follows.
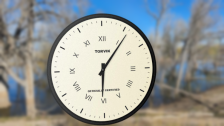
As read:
6,06
